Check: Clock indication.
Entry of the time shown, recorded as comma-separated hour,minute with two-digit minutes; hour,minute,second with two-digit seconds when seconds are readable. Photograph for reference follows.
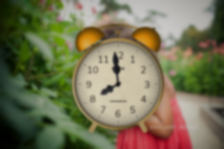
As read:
7,59
